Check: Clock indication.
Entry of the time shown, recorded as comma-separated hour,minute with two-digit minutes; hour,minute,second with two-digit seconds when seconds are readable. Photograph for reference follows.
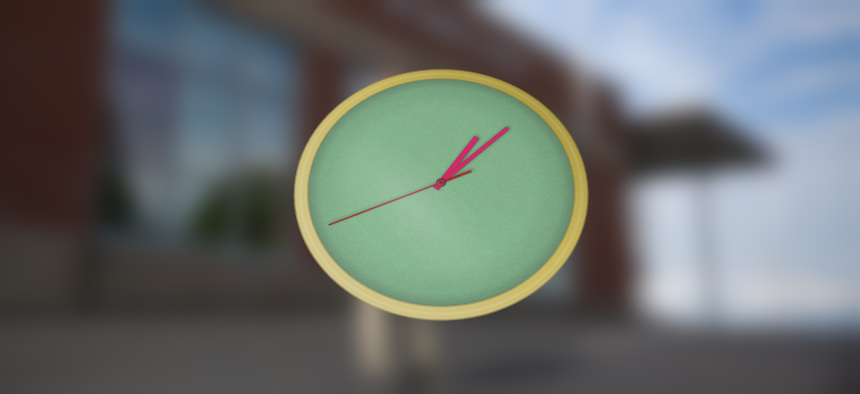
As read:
1,07,41
